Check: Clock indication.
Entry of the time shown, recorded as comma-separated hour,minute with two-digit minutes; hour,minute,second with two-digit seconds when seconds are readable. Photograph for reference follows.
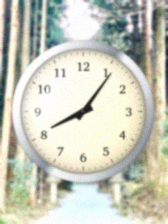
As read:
8,06
